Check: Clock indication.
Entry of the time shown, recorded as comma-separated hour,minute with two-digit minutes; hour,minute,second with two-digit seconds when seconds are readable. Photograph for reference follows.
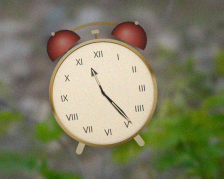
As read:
11,24
